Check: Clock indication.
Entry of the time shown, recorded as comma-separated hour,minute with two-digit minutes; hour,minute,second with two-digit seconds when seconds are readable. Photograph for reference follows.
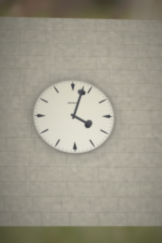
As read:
4,03
